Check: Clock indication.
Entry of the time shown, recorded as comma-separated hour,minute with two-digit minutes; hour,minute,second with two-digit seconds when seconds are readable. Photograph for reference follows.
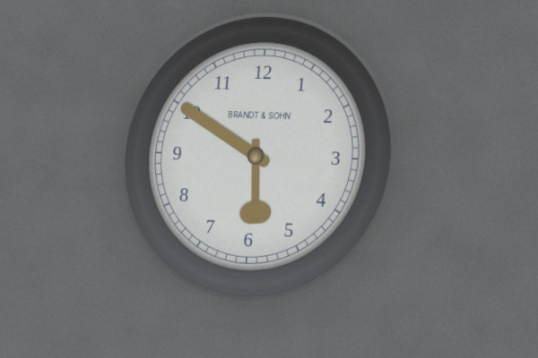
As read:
5,50
